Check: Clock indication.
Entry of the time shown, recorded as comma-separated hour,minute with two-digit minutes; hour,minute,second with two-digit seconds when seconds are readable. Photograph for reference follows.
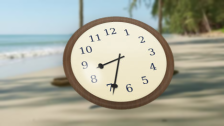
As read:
8,34
